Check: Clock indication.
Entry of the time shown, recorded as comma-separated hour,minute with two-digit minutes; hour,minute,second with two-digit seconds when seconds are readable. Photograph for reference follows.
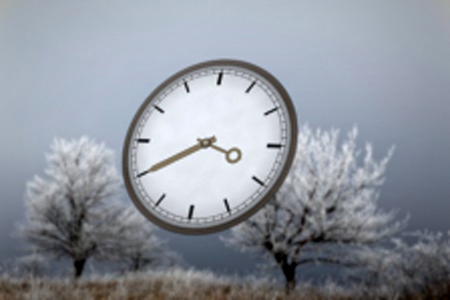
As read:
3,40
